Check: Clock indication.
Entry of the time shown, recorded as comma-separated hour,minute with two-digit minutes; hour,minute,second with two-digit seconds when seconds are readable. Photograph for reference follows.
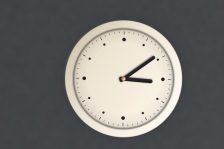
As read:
3,09
